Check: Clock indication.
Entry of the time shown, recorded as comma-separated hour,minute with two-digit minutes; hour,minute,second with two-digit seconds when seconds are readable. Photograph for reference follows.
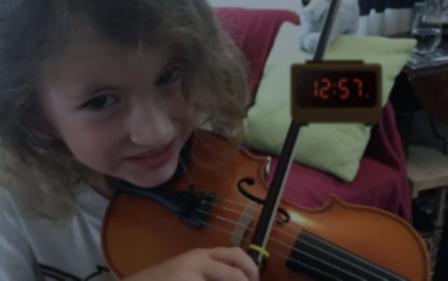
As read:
12,57
